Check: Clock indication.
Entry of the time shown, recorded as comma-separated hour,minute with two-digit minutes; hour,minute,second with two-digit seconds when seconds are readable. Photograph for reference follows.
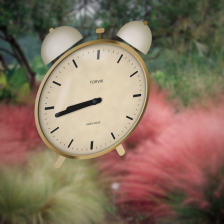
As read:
8,43
